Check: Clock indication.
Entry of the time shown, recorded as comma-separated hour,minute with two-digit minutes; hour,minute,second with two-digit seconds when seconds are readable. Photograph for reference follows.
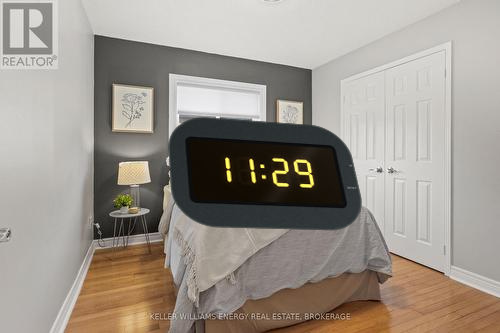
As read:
11,29
